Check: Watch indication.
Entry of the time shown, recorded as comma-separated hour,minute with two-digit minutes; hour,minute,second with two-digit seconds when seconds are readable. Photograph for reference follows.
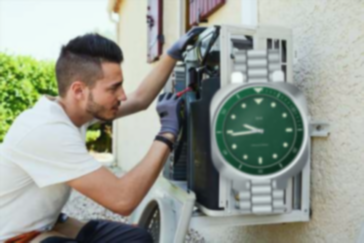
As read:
9,44
